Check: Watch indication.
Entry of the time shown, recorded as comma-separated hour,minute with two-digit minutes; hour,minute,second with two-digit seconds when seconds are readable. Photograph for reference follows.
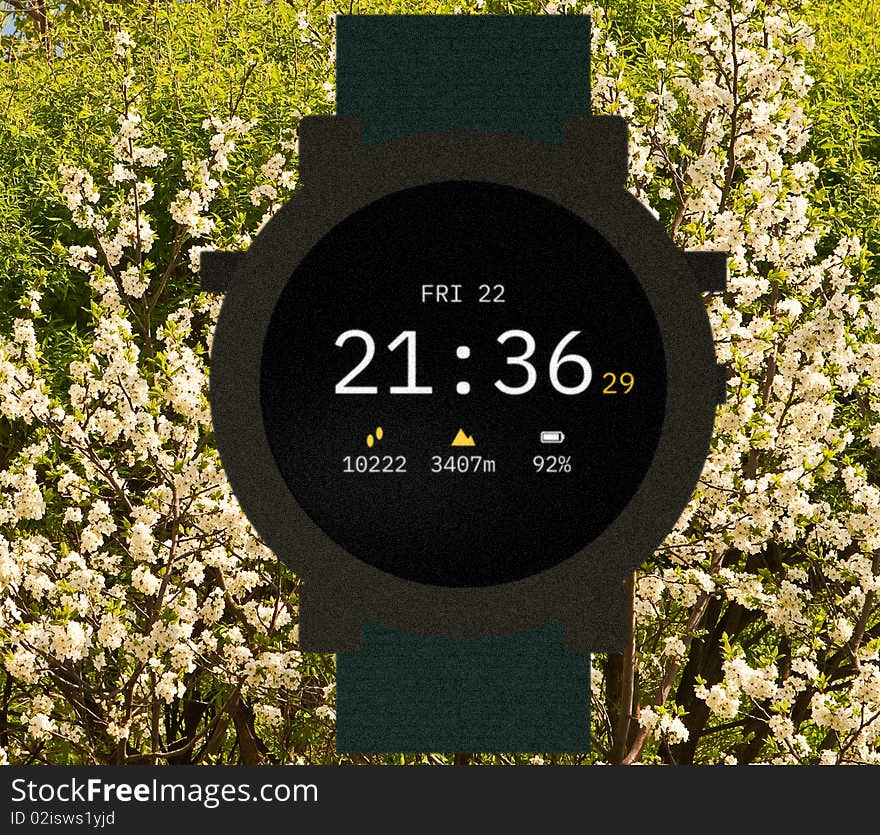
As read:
21,36,29
